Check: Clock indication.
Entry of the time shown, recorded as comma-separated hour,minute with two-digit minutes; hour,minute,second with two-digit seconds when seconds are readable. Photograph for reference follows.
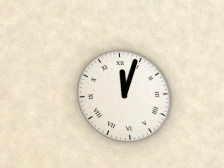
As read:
12,04
